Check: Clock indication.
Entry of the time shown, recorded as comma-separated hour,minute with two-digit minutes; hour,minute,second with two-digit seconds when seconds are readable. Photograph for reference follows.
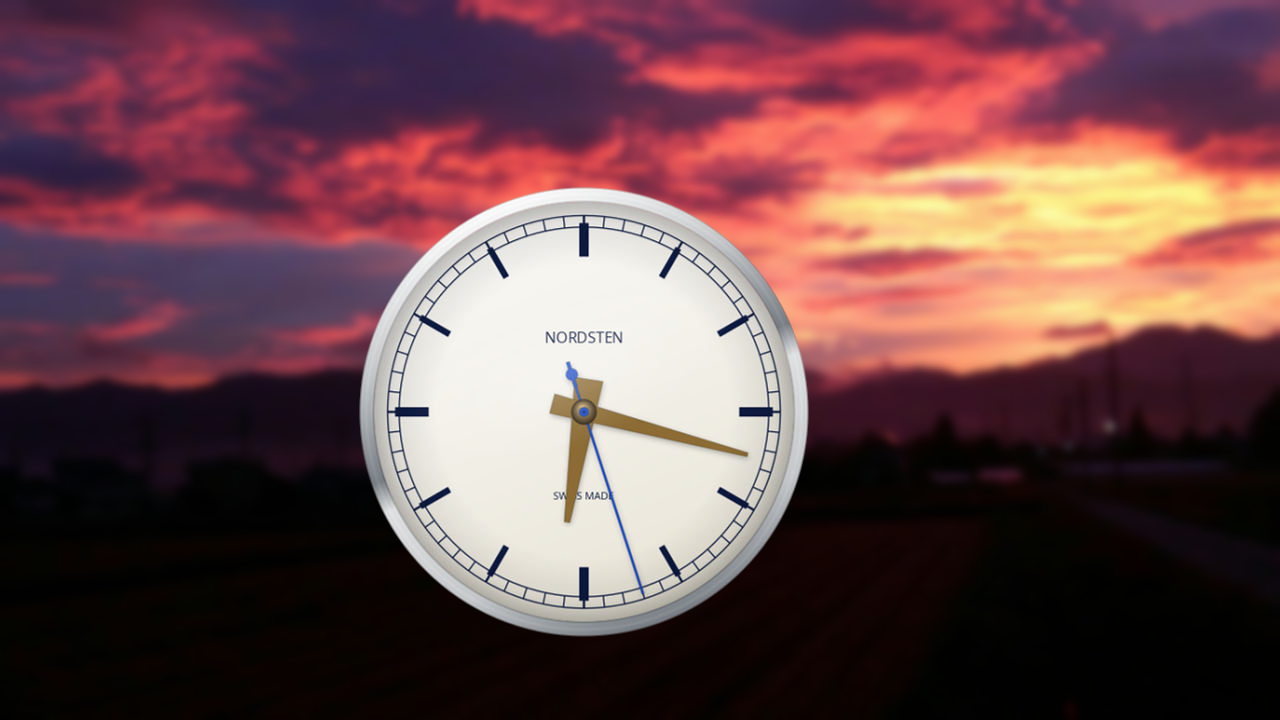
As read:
6,17,27
